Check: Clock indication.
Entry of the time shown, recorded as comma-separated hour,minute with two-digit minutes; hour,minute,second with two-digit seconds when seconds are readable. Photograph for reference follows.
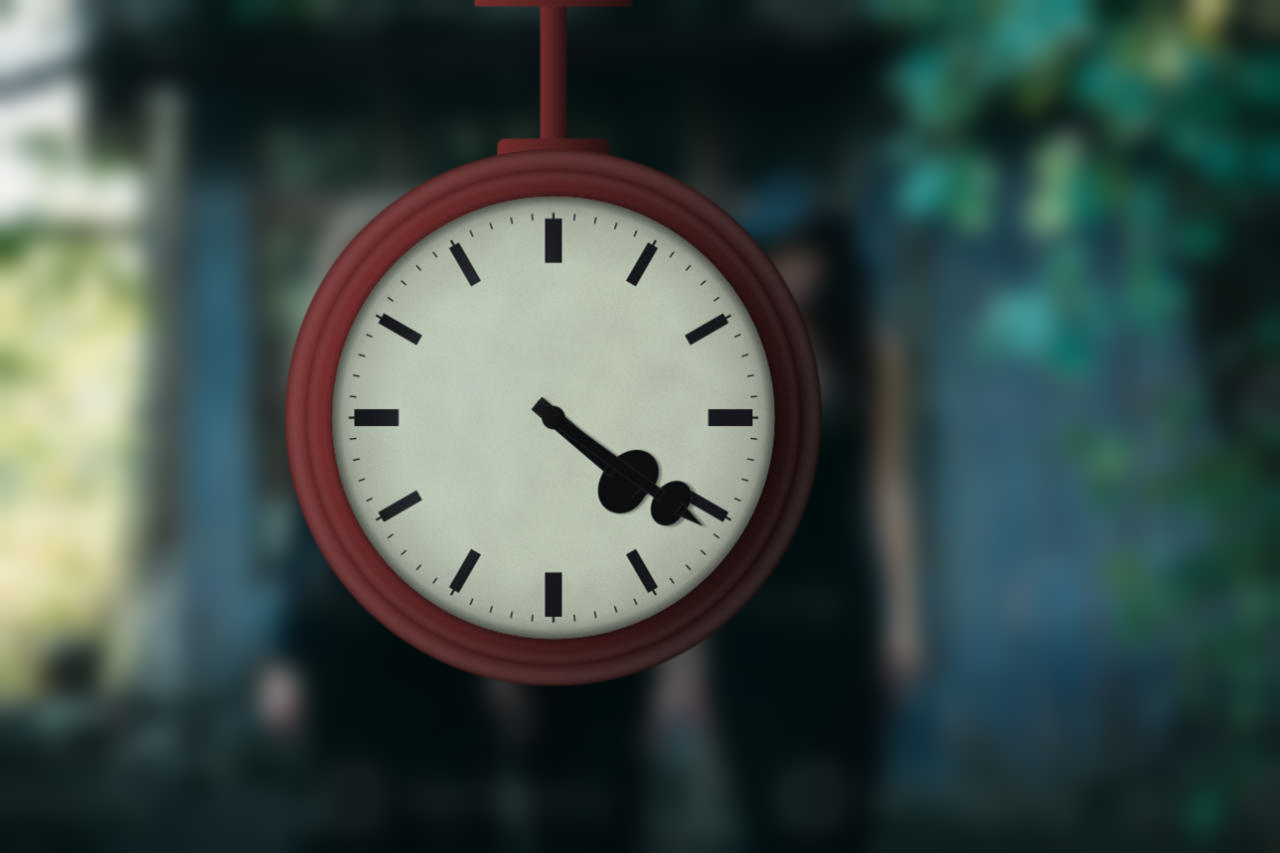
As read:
4,21
